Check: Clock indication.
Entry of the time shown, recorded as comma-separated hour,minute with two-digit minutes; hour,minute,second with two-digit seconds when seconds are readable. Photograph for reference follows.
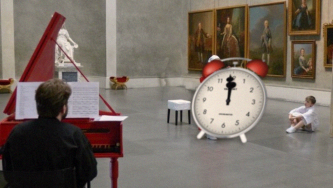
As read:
11,59
